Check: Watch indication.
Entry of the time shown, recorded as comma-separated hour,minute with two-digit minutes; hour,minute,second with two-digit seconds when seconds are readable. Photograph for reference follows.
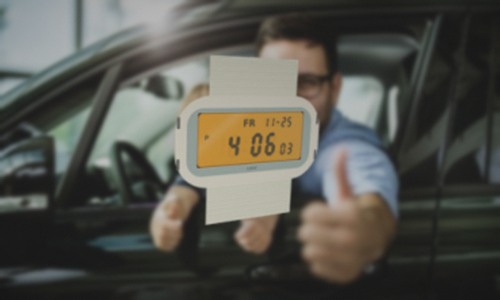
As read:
4,06,03
